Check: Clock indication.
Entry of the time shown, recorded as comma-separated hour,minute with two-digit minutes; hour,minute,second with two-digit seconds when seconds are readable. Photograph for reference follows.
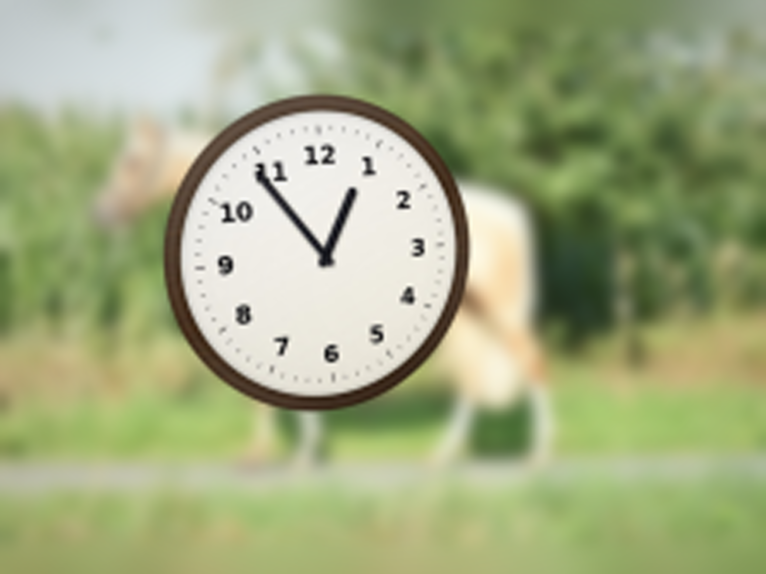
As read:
12,54
